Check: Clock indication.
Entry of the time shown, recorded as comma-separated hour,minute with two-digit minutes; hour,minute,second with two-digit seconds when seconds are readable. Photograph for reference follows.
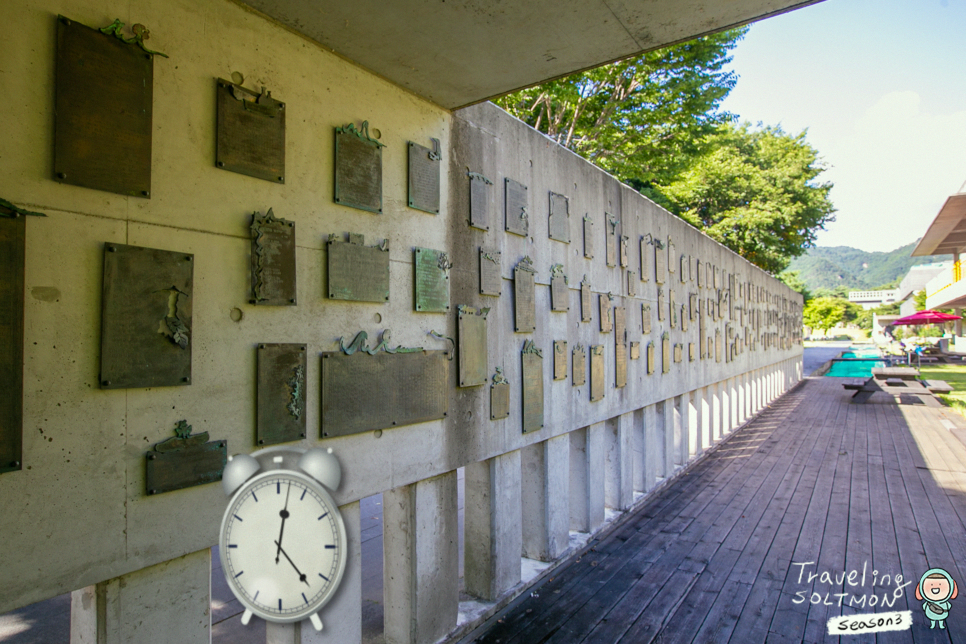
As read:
12,23,02
